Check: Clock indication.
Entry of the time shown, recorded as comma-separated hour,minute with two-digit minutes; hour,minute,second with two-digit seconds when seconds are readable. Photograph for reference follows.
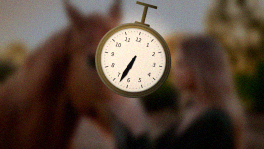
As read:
6,33
